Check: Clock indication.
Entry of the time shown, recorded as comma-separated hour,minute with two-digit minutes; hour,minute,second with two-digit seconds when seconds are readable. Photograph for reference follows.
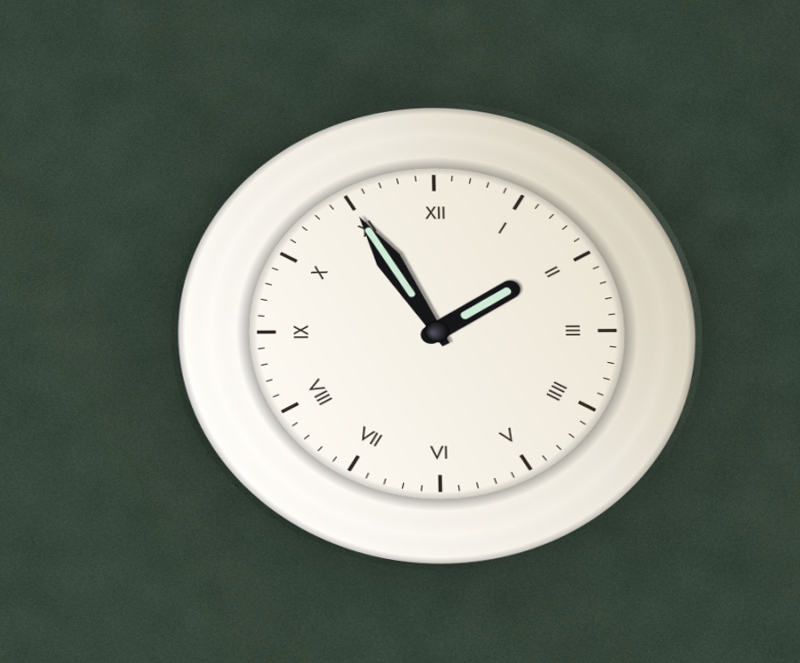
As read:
1,55
